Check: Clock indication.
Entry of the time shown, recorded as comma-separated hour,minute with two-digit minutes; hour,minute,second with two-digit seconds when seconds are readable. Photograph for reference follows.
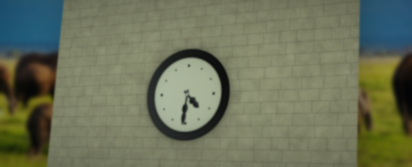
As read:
4,31
